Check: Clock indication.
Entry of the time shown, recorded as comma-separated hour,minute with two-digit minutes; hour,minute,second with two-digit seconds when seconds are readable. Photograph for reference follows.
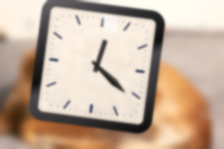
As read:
12,21
